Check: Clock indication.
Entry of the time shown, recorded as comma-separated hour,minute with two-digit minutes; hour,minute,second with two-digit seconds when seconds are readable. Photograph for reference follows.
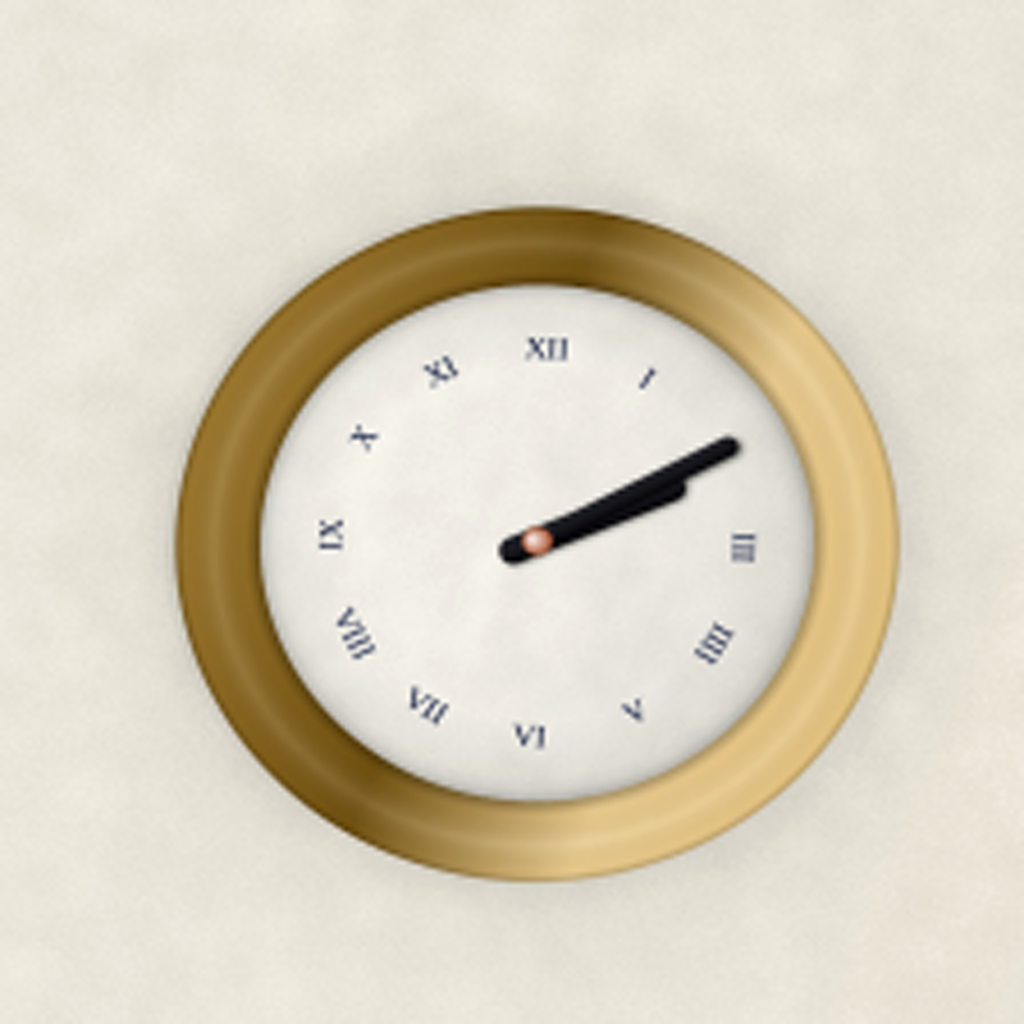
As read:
2,10
